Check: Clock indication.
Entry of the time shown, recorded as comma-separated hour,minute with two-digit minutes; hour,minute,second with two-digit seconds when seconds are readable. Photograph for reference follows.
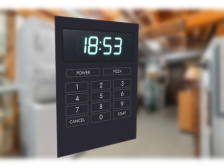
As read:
18,53
